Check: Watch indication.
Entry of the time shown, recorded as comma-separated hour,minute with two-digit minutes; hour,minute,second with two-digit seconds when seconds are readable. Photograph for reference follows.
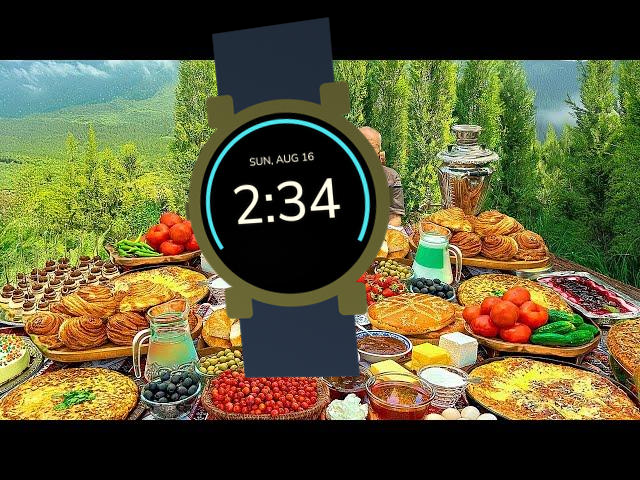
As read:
2,34
